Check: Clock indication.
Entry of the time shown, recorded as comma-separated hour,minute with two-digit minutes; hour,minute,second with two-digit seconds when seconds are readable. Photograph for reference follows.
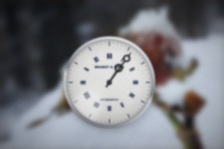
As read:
1,06
